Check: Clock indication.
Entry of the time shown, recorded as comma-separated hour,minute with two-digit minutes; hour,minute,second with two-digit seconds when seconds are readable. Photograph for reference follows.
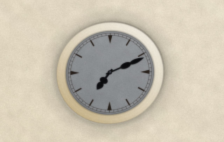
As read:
7,11
